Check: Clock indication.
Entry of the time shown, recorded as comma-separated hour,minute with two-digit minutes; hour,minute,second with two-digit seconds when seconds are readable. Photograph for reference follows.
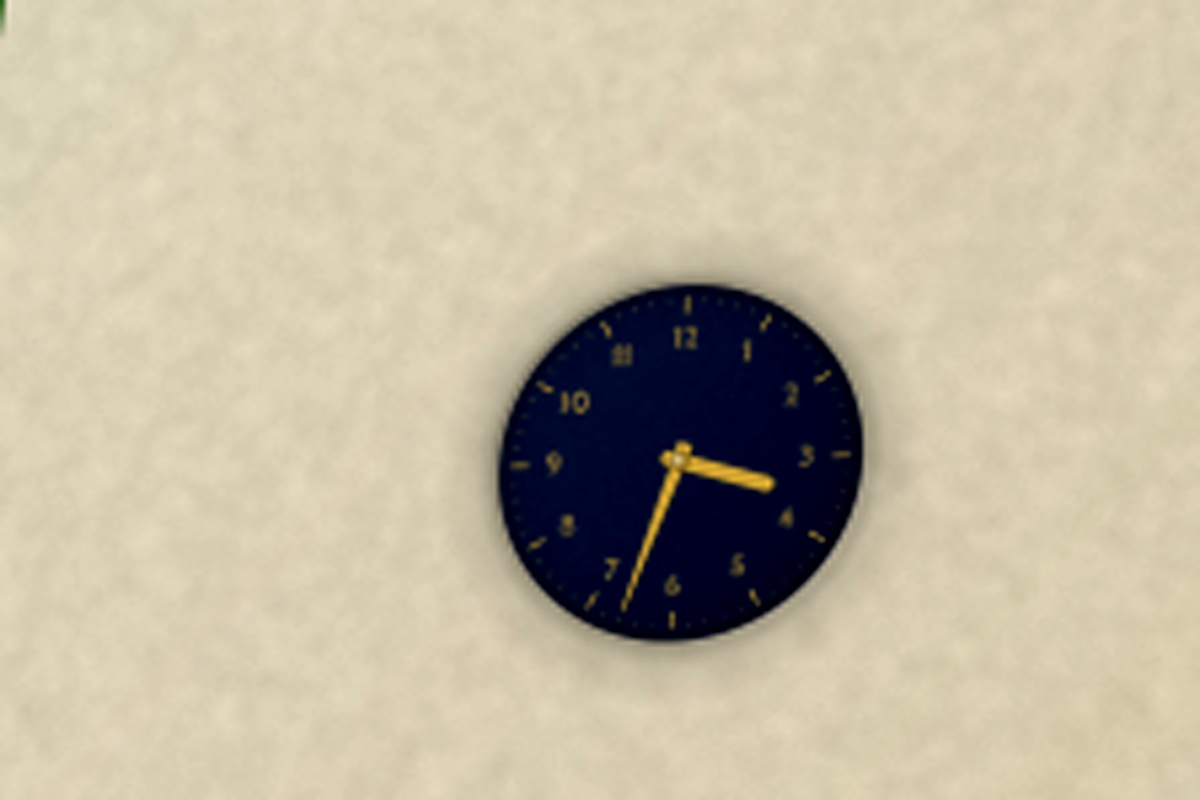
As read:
3,33
